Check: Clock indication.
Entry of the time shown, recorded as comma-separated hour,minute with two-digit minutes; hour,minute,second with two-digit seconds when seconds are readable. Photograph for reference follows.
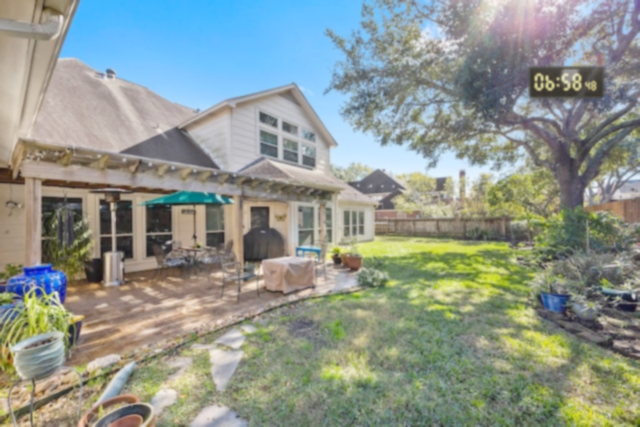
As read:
6,58
